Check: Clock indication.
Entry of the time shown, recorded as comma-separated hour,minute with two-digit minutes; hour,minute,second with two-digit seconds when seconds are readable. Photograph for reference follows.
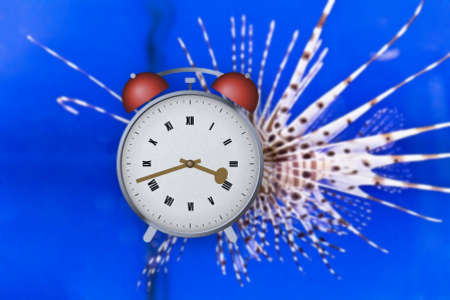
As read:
3,42
